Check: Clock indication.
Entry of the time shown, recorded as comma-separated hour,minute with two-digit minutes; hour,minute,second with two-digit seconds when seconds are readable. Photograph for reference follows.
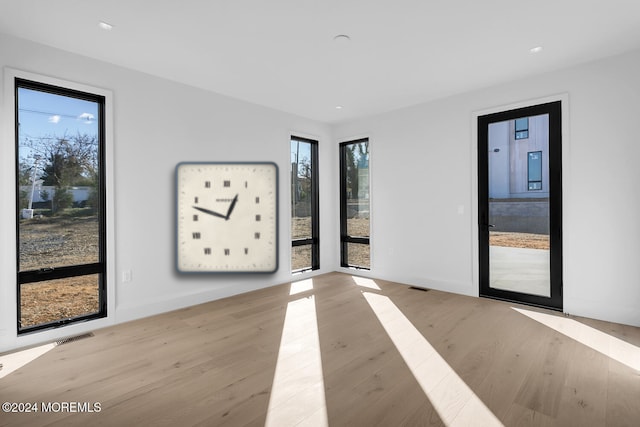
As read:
12,48
